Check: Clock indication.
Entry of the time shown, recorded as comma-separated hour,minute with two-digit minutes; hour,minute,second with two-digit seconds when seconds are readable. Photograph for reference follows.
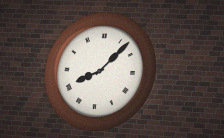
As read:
8,07
